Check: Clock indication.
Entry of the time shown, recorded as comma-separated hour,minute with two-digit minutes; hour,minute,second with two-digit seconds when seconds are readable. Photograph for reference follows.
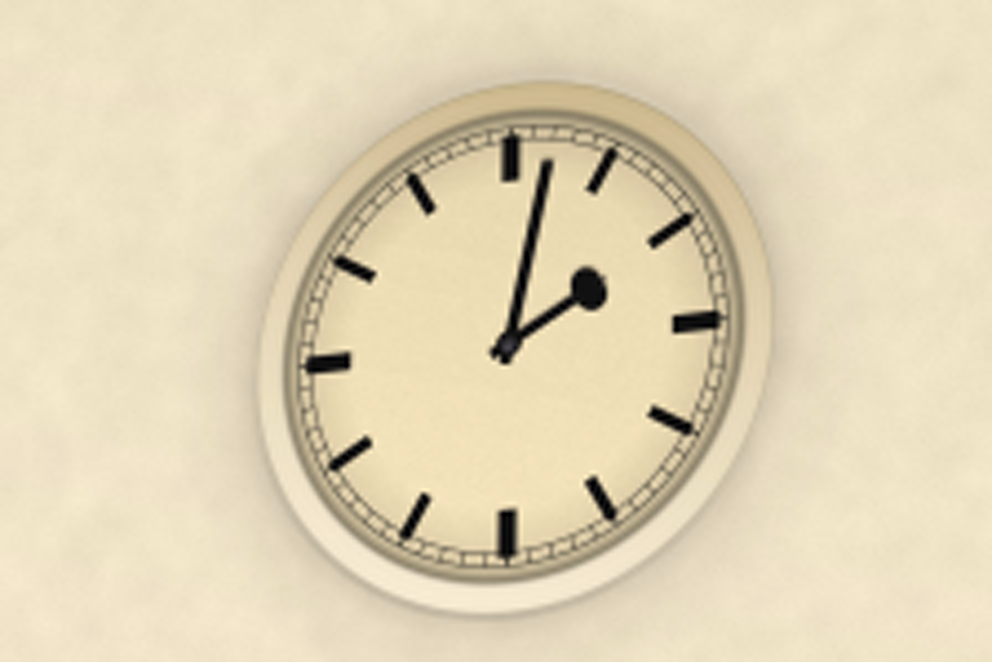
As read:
2,02
